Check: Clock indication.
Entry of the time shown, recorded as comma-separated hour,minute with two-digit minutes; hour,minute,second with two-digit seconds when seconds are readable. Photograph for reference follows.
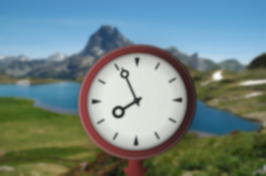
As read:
7,56
